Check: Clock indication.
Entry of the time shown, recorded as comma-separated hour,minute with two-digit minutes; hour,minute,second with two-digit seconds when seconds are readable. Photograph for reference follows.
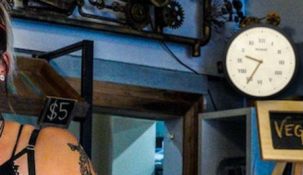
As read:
9,35
